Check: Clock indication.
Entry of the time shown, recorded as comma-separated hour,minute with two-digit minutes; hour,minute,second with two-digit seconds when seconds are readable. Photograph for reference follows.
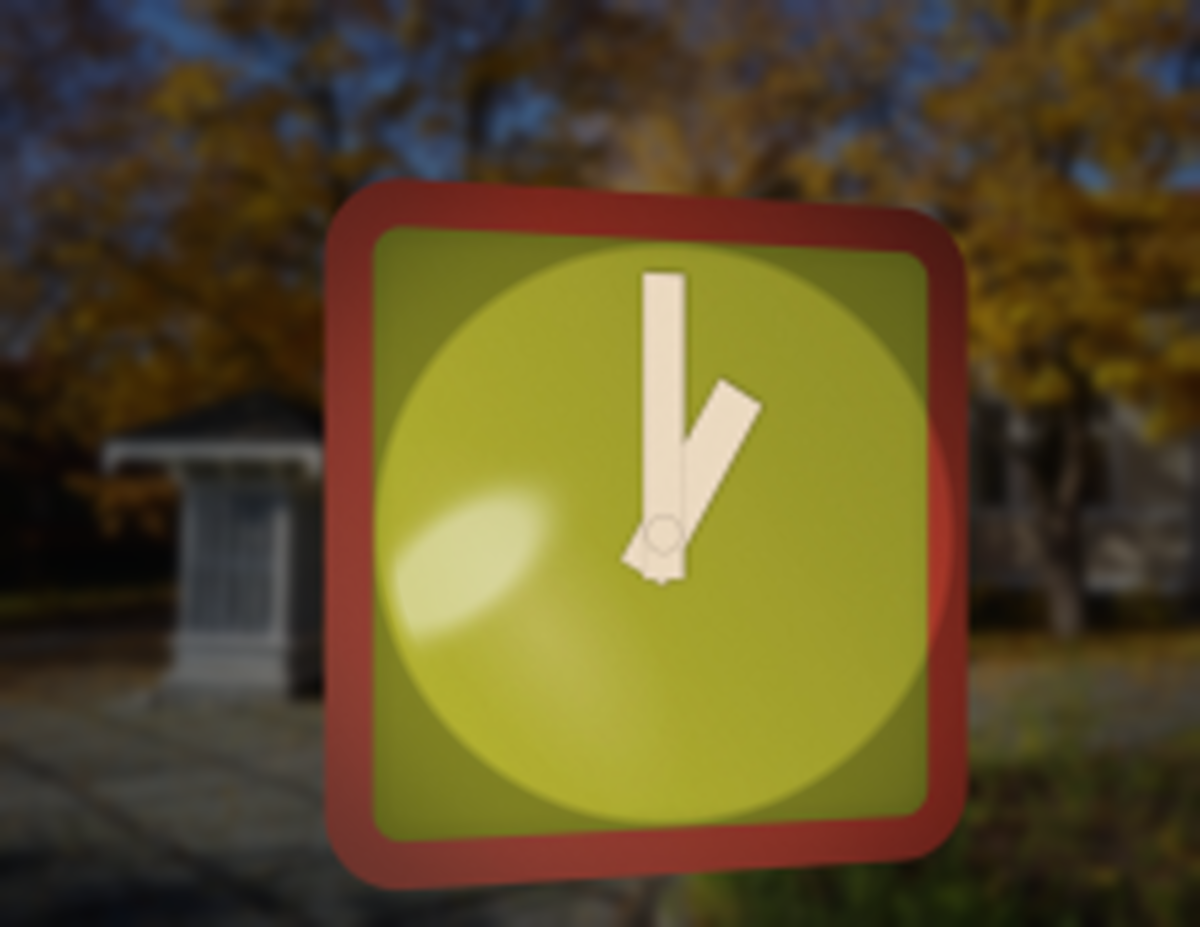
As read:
1,00
